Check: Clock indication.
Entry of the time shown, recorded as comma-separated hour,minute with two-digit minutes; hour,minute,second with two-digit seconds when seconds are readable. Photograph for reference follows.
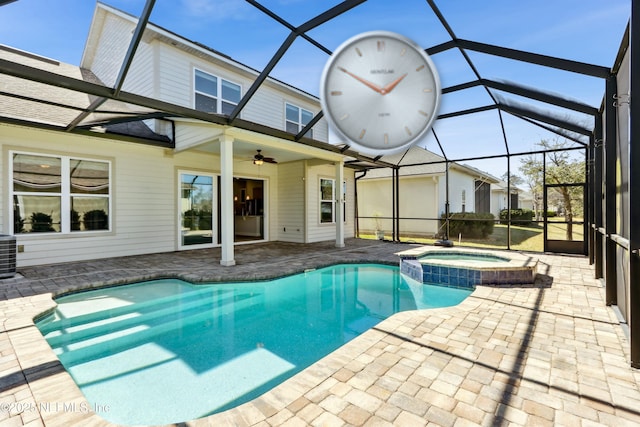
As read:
1,50
